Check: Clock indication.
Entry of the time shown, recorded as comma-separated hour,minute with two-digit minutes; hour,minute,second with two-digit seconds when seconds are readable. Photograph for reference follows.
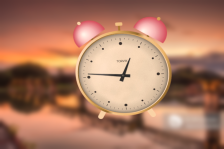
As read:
12,46
